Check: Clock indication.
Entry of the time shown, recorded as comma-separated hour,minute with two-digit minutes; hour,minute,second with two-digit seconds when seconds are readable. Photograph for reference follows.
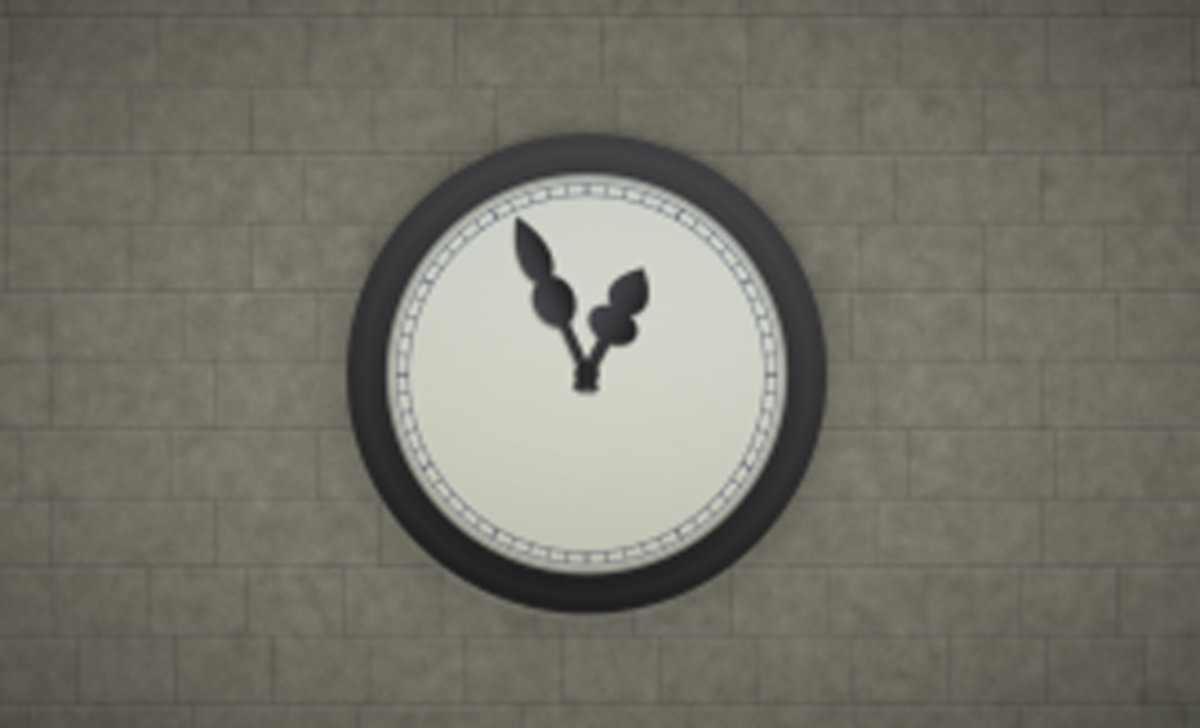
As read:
12,56
